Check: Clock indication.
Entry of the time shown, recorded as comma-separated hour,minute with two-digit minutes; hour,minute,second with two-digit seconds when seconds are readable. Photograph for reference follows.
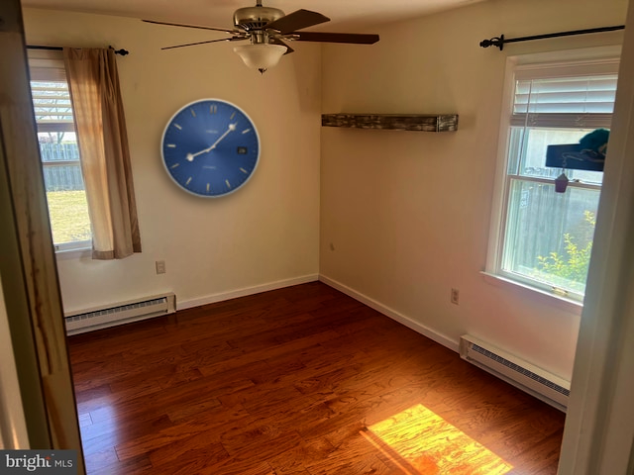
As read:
8,07
